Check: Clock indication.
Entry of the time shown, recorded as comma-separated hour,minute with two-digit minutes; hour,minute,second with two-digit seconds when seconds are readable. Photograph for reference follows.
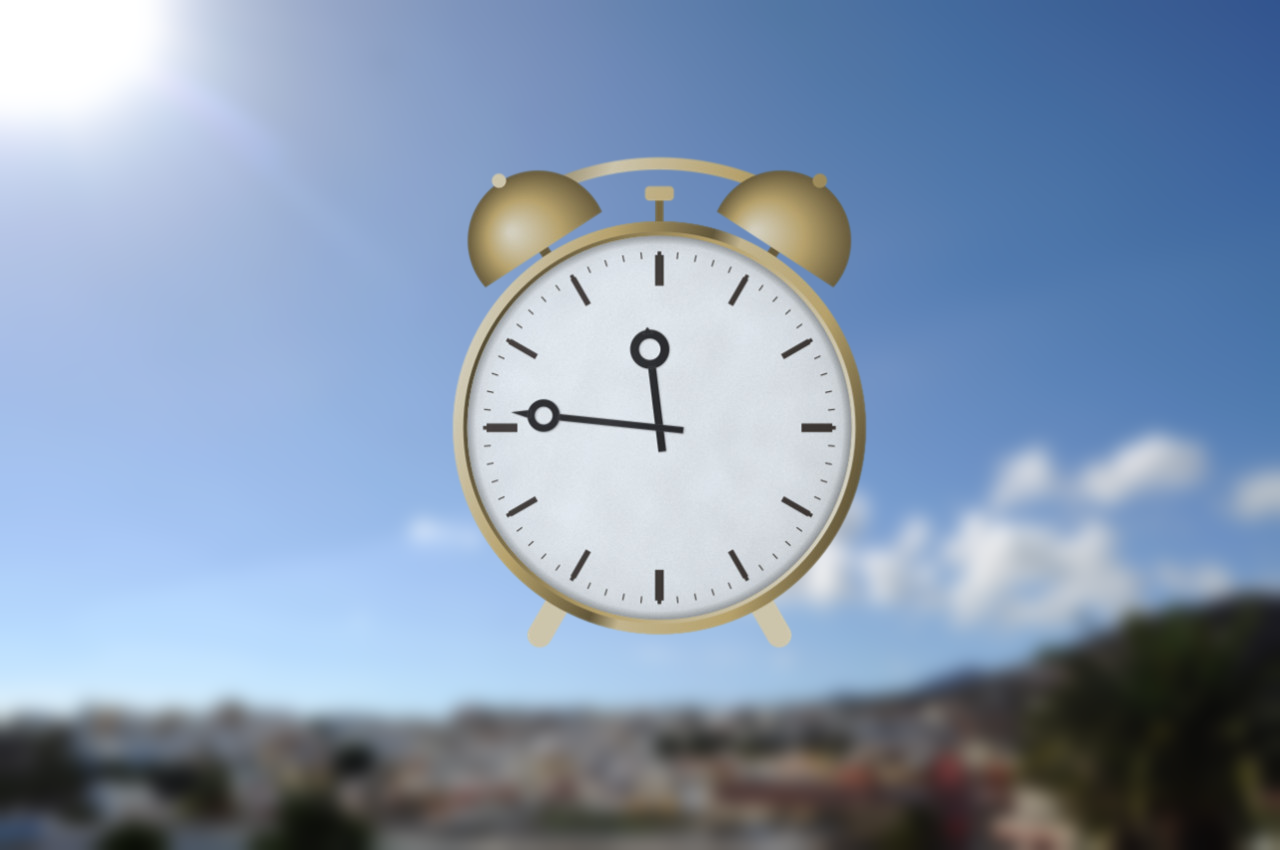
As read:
11,46
